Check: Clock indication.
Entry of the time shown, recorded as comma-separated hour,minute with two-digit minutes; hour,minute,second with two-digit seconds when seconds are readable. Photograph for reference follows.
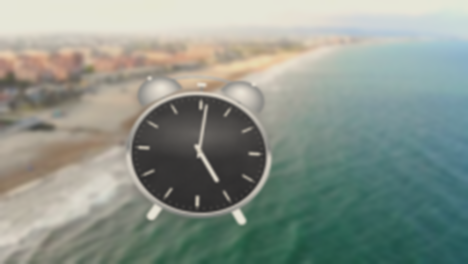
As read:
5,01
